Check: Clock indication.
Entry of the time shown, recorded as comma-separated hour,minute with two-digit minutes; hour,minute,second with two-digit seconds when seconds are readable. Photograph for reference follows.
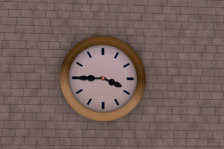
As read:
3,45
